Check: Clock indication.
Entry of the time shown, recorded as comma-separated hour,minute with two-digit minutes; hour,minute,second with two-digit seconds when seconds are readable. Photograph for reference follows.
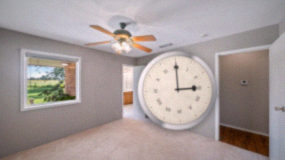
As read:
3,00
